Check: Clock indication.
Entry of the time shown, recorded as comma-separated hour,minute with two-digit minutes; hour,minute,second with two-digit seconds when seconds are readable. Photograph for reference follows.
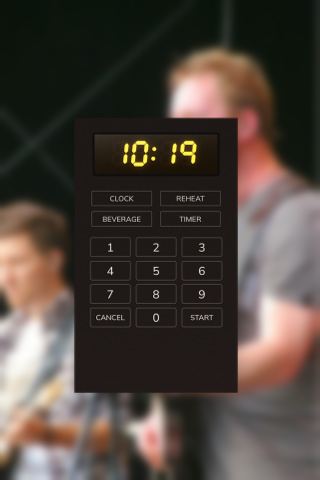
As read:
10,19
